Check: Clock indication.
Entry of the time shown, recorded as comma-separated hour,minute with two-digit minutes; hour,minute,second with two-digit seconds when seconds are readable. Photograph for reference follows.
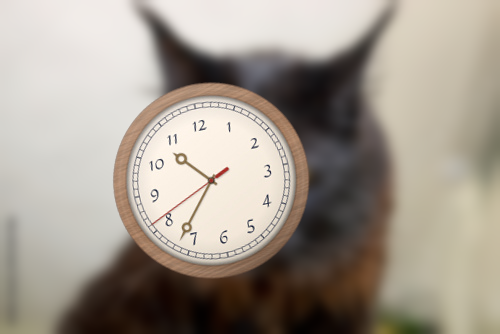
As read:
10,36,41
